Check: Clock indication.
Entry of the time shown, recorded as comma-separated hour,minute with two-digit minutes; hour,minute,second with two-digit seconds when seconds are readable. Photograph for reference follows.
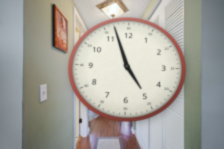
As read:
4,57
